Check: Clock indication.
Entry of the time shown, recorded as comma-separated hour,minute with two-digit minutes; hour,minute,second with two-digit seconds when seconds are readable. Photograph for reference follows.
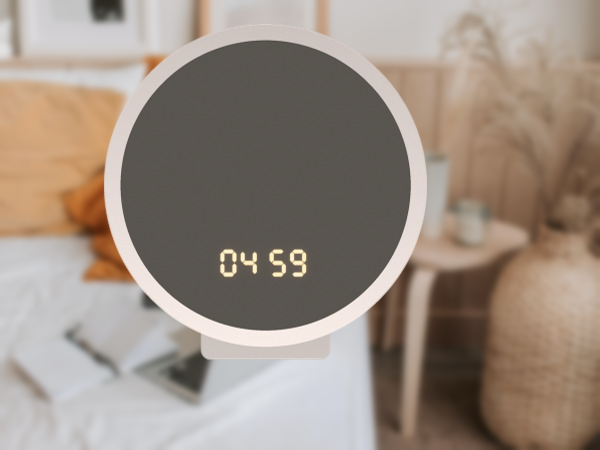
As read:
4,59
